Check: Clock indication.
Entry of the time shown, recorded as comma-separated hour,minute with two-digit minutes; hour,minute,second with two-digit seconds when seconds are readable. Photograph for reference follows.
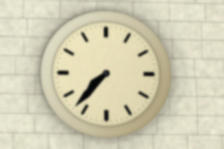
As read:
7,37
